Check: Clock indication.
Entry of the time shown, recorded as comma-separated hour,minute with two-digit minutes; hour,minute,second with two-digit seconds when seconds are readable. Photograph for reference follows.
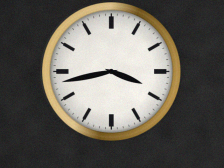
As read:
3,43
